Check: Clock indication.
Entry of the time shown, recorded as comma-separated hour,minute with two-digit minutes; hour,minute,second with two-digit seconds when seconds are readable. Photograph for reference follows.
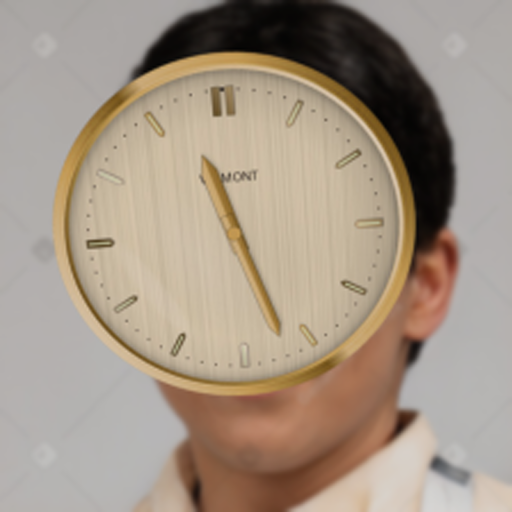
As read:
11,27
